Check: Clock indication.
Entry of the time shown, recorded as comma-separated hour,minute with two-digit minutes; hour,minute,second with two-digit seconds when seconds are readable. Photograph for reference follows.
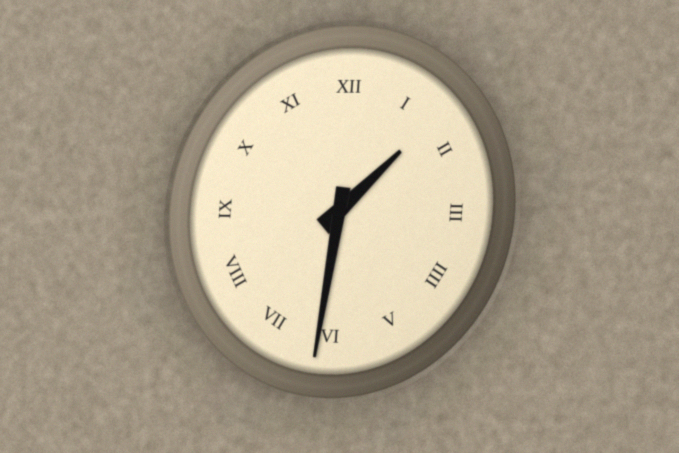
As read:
1,31
